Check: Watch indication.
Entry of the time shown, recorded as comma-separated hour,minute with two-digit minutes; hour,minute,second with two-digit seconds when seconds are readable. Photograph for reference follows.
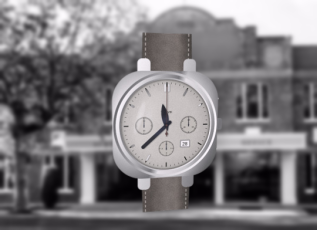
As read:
11,38
